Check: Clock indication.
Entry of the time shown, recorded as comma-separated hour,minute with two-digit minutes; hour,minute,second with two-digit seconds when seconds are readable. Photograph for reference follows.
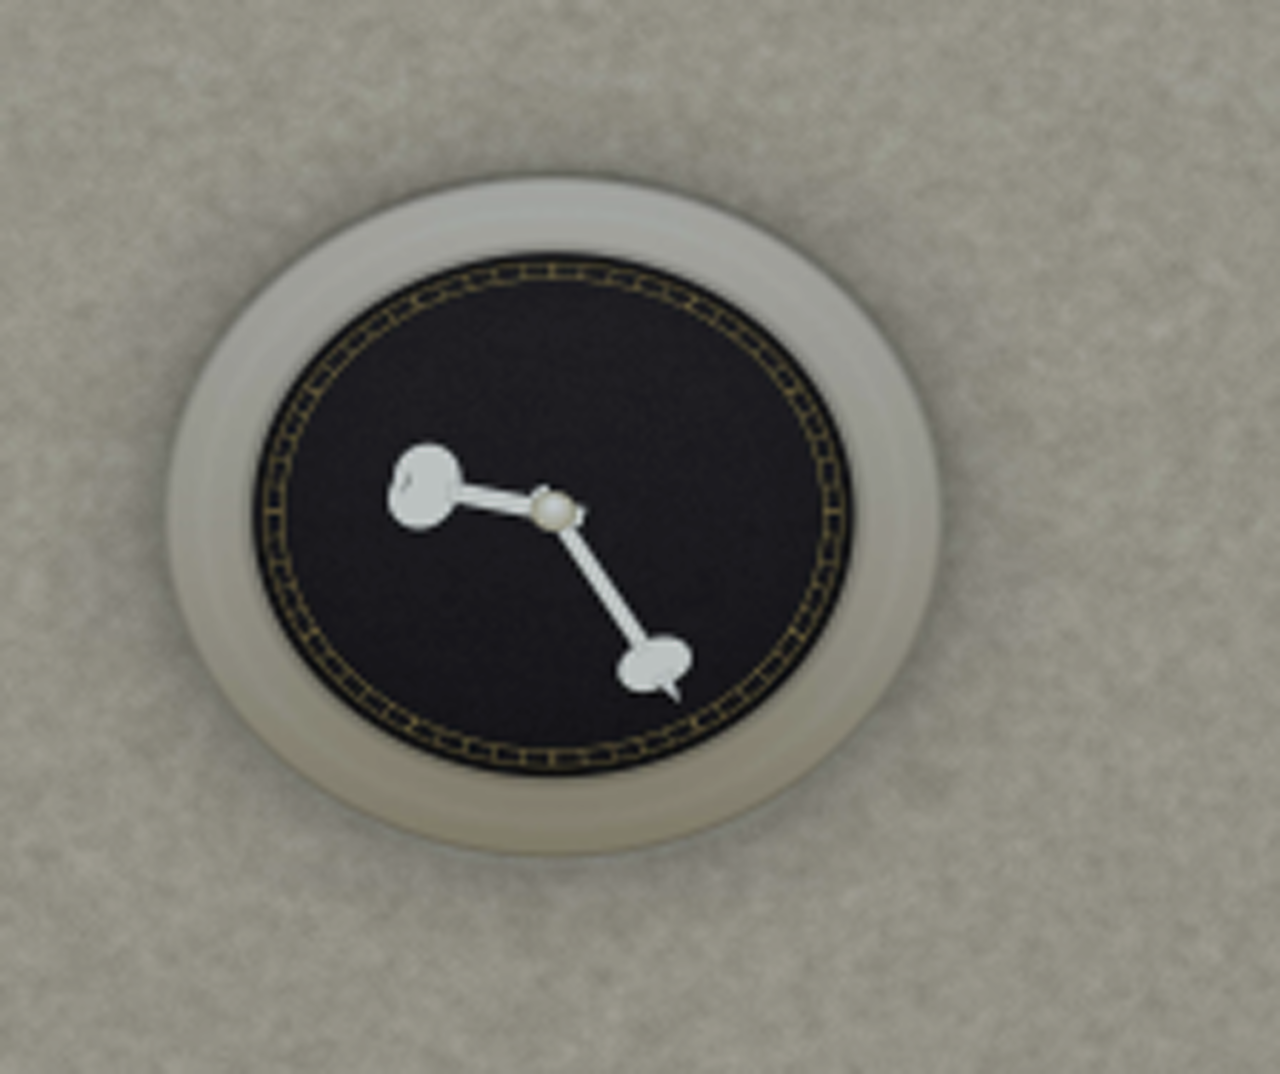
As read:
9,25
